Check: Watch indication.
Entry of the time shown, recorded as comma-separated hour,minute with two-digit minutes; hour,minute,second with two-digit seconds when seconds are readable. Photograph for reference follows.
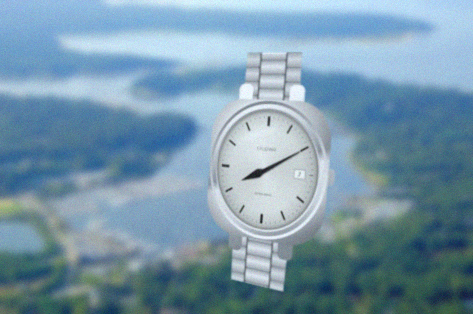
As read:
8,10
